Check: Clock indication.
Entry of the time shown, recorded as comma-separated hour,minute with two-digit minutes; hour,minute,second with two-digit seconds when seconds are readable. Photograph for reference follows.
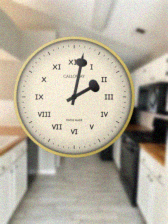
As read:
2,02
